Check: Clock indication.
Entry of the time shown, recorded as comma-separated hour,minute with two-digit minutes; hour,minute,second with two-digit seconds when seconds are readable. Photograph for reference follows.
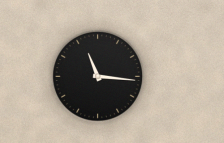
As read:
11,16
